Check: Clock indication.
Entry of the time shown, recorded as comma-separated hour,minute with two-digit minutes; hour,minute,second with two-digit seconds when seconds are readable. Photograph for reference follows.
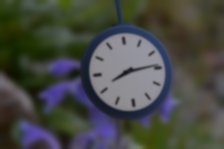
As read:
8,14
